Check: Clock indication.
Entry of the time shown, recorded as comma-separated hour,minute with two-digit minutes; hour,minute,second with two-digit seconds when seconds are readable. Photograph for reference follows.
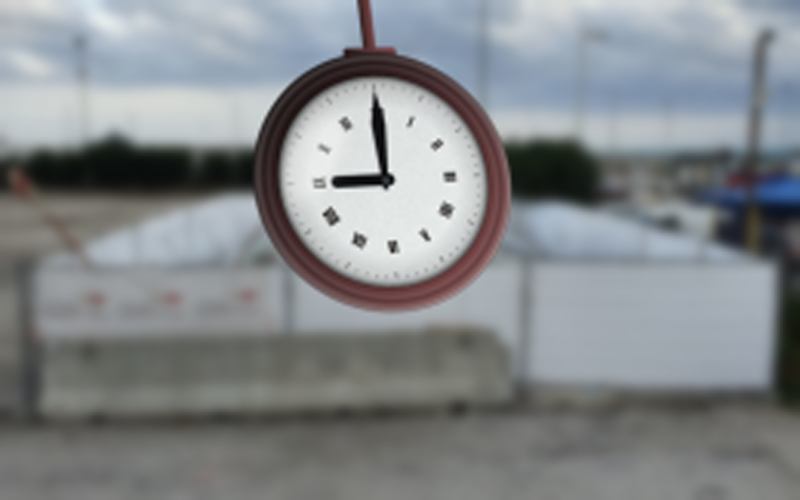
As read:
9,00
